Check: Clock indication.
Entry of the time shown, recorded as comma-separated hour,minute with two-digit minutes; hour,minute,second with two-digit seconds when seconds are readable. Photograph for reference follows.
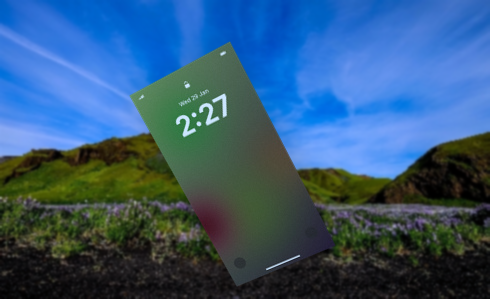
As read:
2,27
